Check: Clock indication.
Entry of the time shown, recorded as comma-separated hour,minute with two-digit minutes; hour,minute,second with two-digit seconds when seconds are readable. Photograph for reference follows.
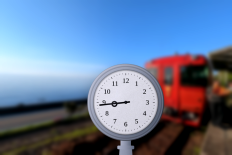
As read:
8,44
